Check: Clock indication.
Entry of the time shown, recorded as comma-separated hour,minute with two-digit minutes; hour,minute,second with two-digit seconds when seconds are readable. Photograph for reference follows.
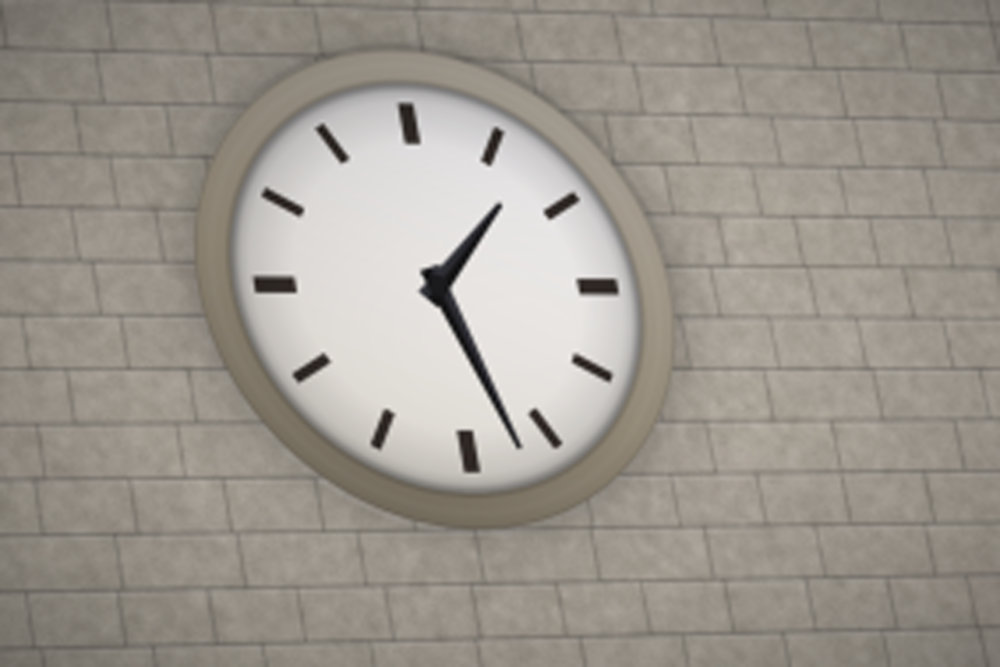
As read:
1,27
